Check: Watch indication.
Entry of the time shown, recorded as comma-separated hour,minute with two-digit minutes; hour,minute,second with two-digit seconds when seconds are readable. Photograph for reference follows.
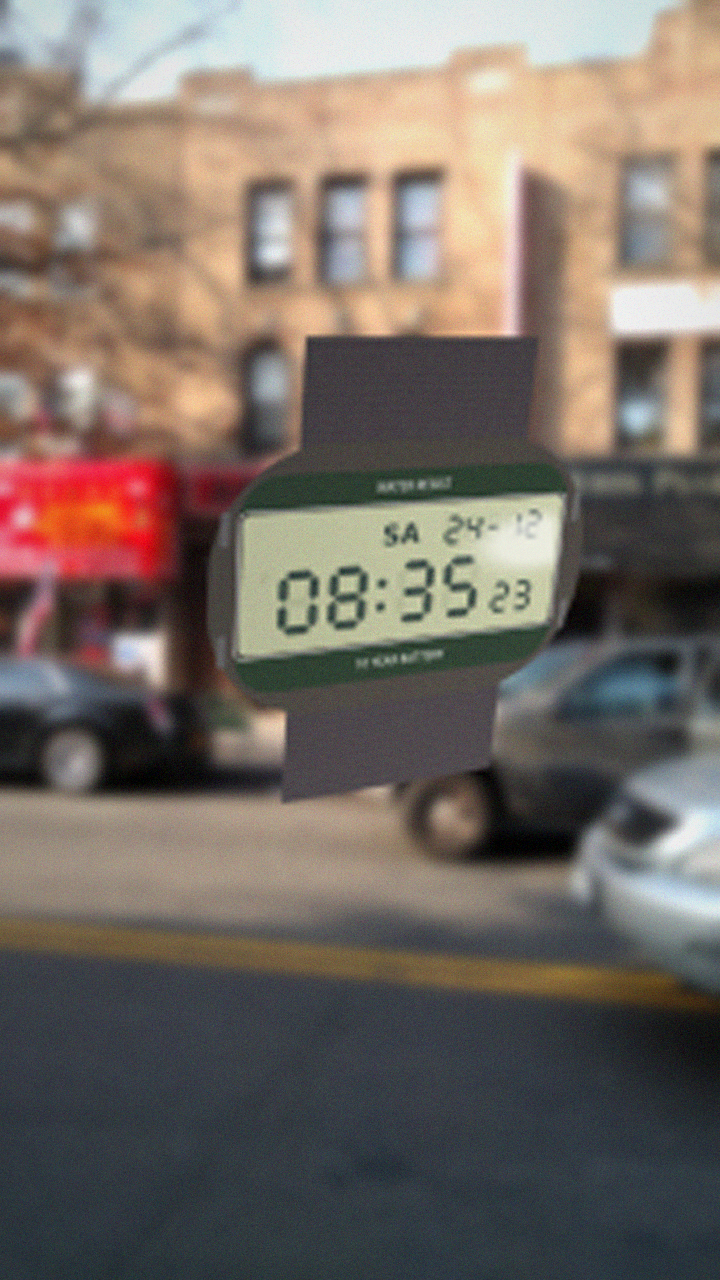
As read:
8,35,23
